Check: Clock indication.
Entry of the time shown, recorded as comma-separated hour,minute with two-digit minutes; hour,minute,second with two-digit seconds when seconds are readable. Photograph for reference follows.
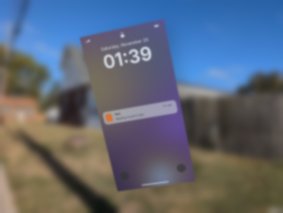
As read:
1,39
